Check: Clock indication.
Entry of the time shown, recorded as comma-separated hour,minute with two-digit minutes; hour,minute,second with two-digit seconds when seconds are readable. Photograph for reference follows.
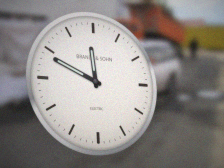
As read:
11,49
